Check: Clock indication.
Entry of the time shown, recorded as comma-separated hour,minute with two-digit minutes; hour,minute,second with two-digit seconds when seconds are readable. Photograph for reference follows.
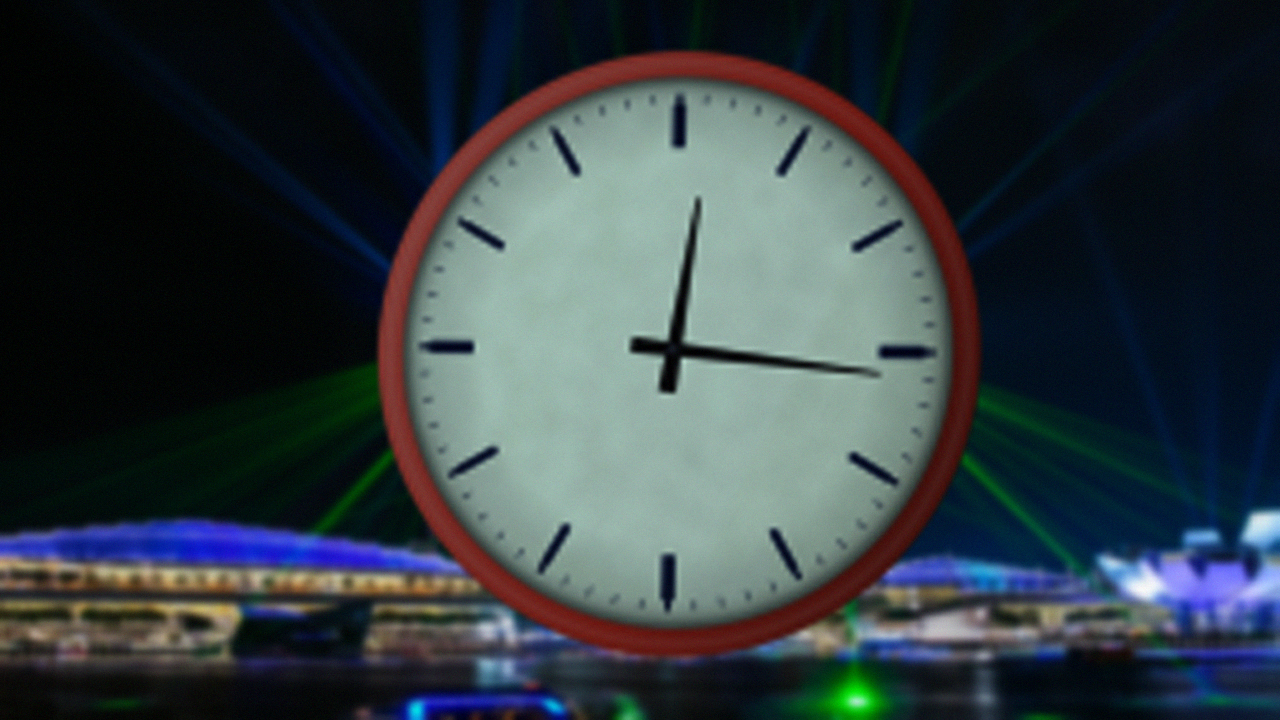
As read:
12,16
